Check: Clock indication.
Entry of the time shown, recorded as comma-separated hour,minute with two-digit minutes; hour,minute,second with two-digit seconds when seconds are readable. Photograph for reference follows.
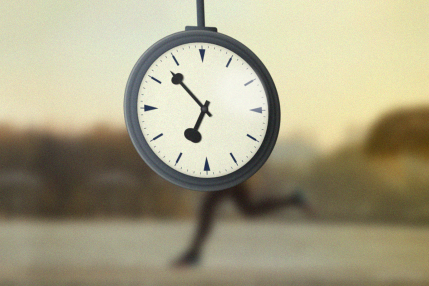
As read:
6,53
